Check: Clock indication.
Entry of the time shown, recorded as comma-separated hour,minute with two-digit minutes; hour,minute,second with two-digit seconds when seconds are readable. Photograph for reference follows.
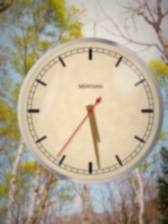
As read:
5,28,36
